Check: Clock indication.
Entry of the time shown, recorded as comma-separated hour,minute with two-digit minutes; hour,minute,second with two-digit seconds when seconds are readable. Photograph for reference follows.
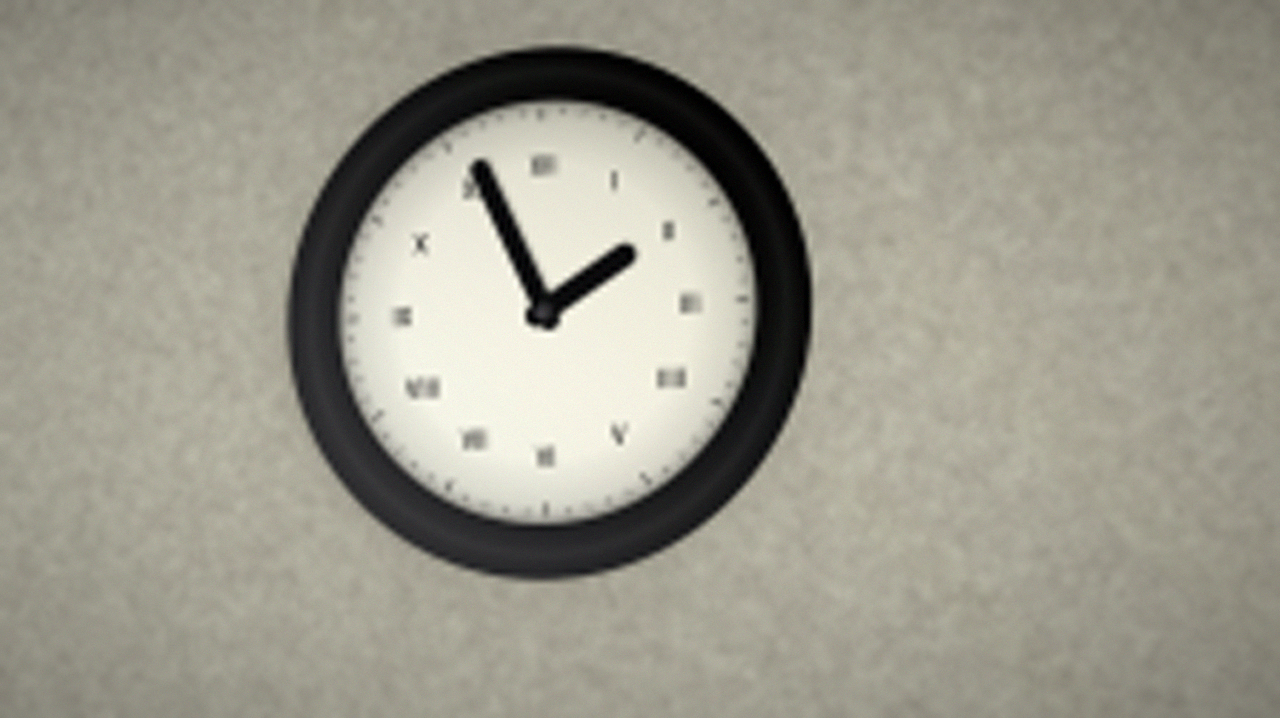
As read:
1,56
